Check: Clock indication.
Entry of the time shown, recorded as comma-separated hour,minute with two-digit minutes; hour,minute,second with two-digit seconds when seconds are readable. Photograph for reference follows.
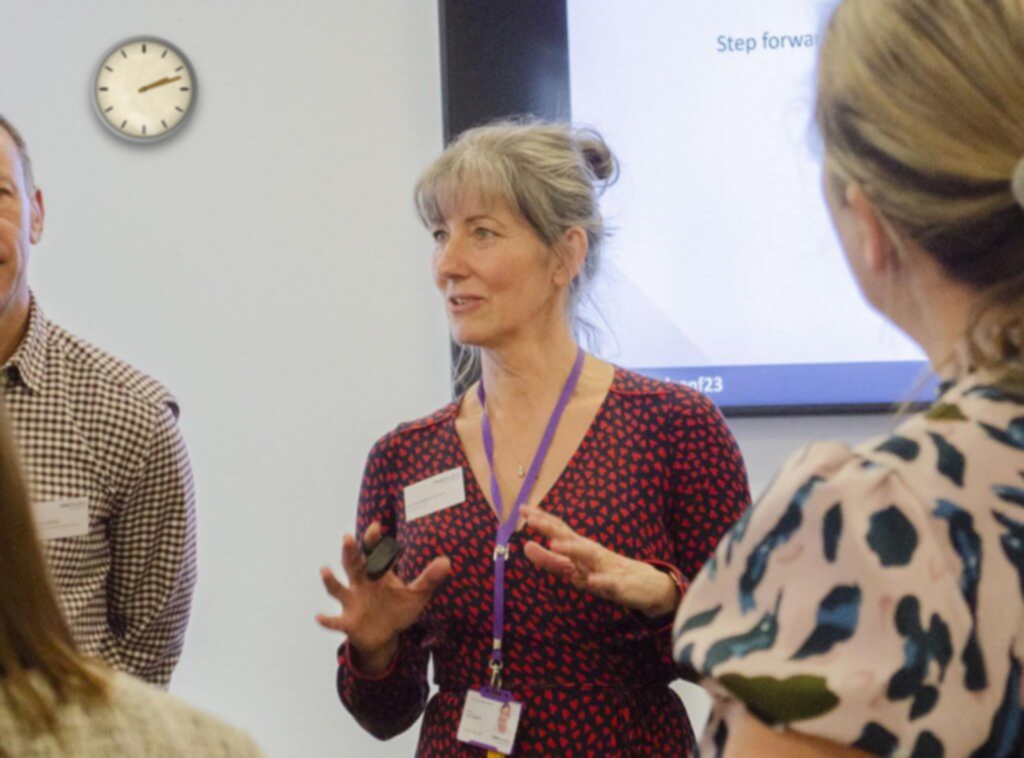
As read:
2,12
